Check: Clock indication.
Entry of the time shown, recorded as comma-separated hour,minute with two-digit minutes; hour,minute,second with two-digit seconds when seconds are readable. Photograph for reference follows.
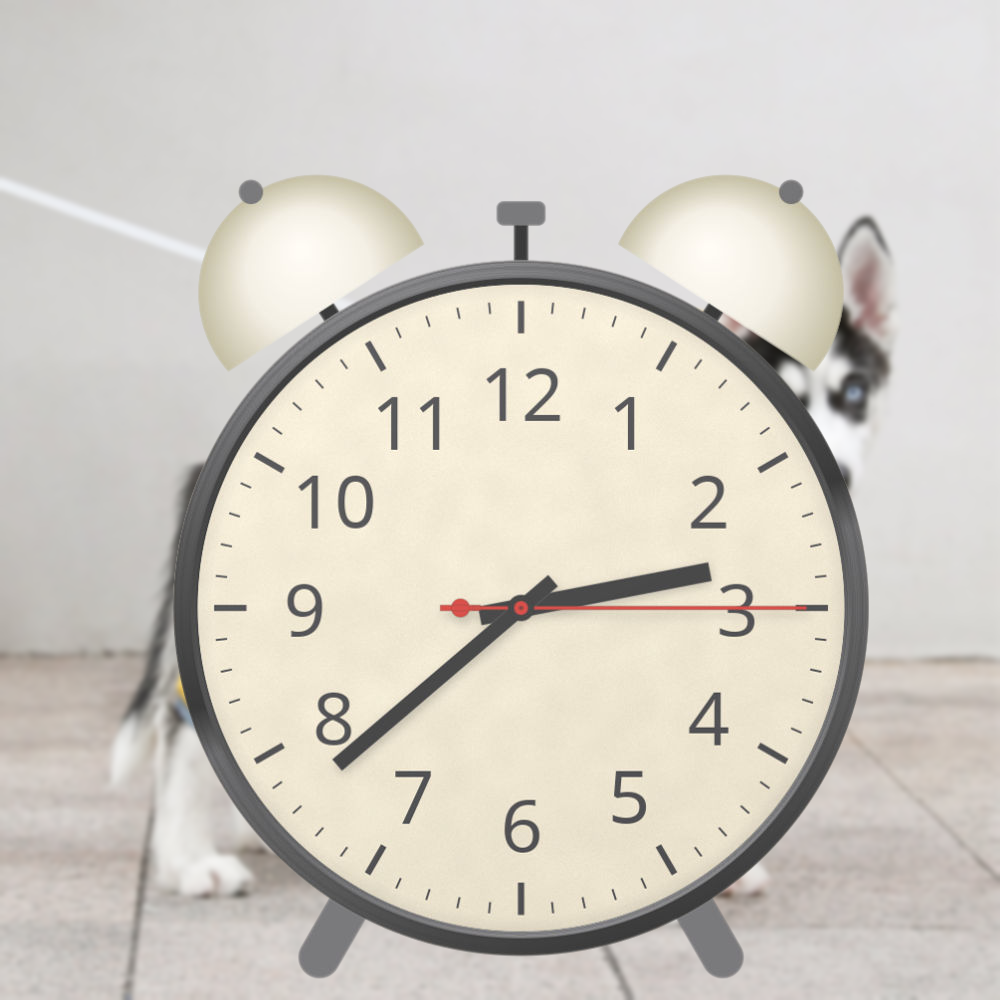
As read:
2,38,15
